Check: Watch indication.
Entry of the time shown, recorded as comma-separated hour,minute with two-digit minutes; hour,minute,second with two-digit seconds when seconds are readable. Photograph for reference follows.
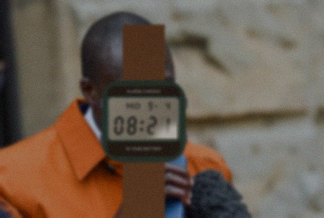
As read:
8,21
